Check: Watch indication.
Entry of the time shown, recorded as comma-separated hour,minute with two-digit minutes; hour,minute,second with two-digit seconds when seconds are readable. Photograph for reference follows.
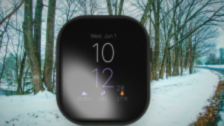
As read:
10,12
